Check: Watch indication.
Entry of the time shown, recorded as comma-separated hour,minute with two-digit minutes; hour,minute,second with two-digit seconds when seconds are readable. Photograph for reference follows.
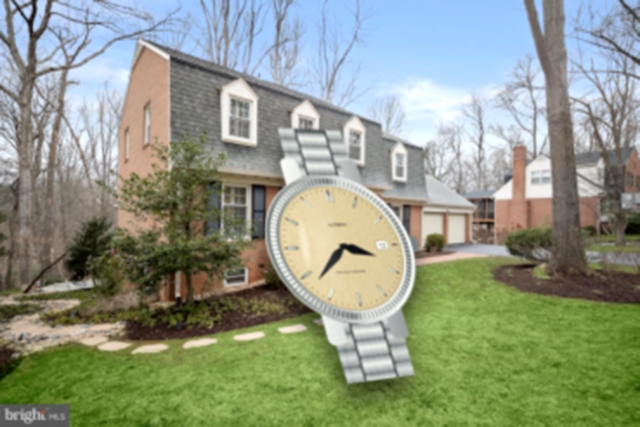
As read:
3,38
